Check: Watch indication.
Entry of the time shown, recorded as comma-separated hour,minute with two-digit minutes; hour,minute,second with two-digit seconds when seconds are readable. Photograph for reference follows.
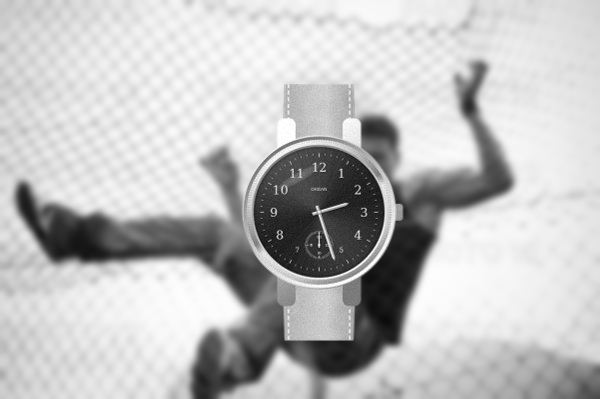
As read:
2,27
